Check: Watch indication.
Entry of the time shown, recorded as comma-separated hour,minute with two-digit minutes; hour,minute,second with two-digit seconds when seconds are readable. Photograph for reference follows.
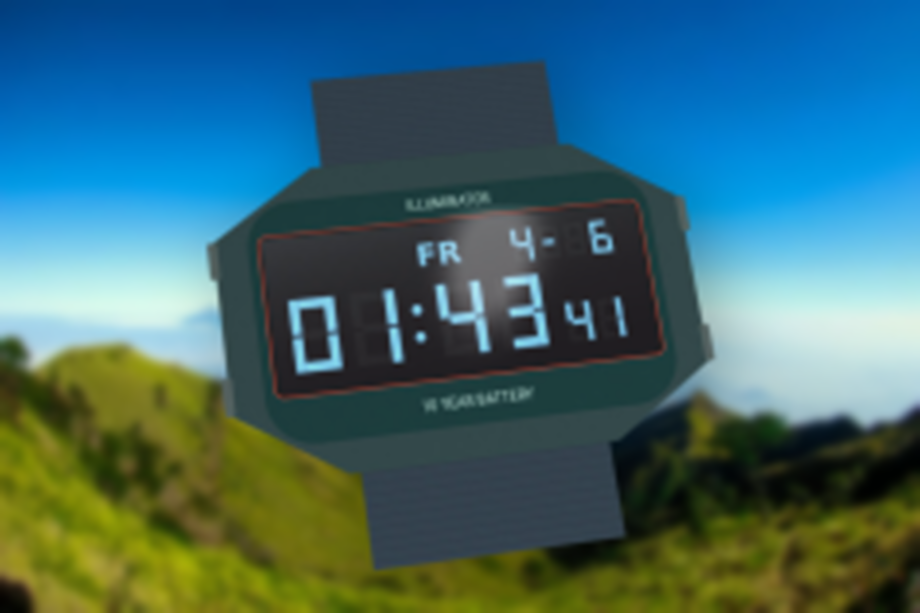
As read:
1,43,41
